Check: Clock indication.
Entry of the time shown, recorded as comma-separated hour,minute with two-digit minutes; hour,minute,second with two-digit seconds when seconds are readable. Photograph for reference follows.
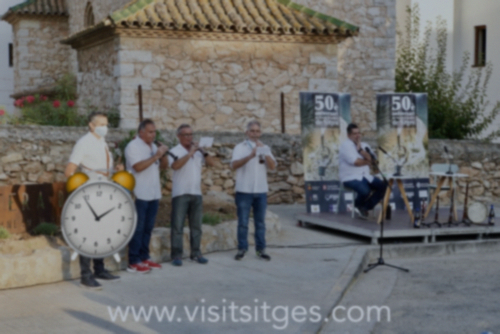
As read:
1,54
